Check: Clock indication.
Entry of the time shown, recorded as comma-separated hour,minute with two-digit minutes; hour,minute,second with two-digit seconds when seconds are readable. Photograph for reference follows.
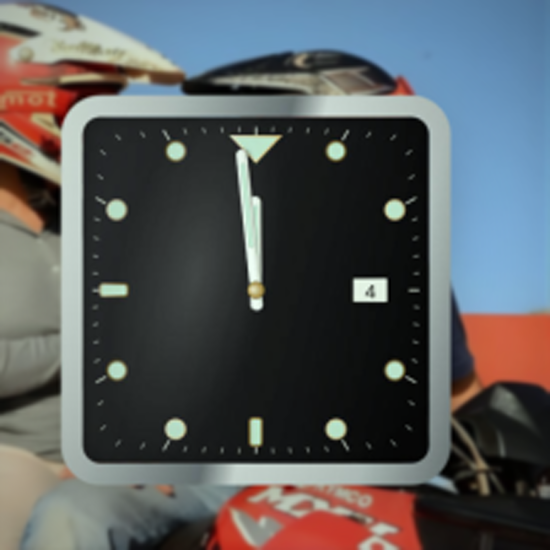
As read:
11,59
